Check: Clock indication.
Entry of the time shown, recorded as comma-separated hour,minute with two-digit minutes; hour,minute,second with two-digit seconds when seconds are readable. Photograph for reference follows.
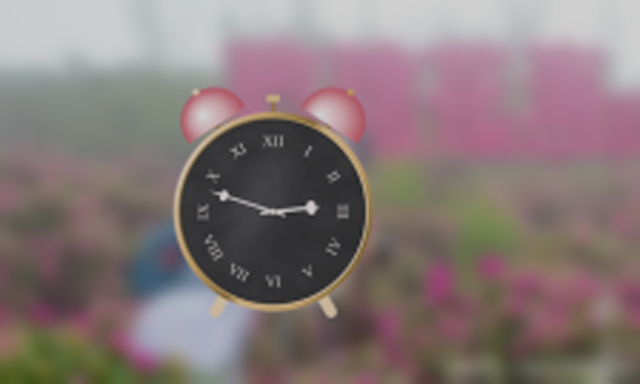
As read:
2,48
